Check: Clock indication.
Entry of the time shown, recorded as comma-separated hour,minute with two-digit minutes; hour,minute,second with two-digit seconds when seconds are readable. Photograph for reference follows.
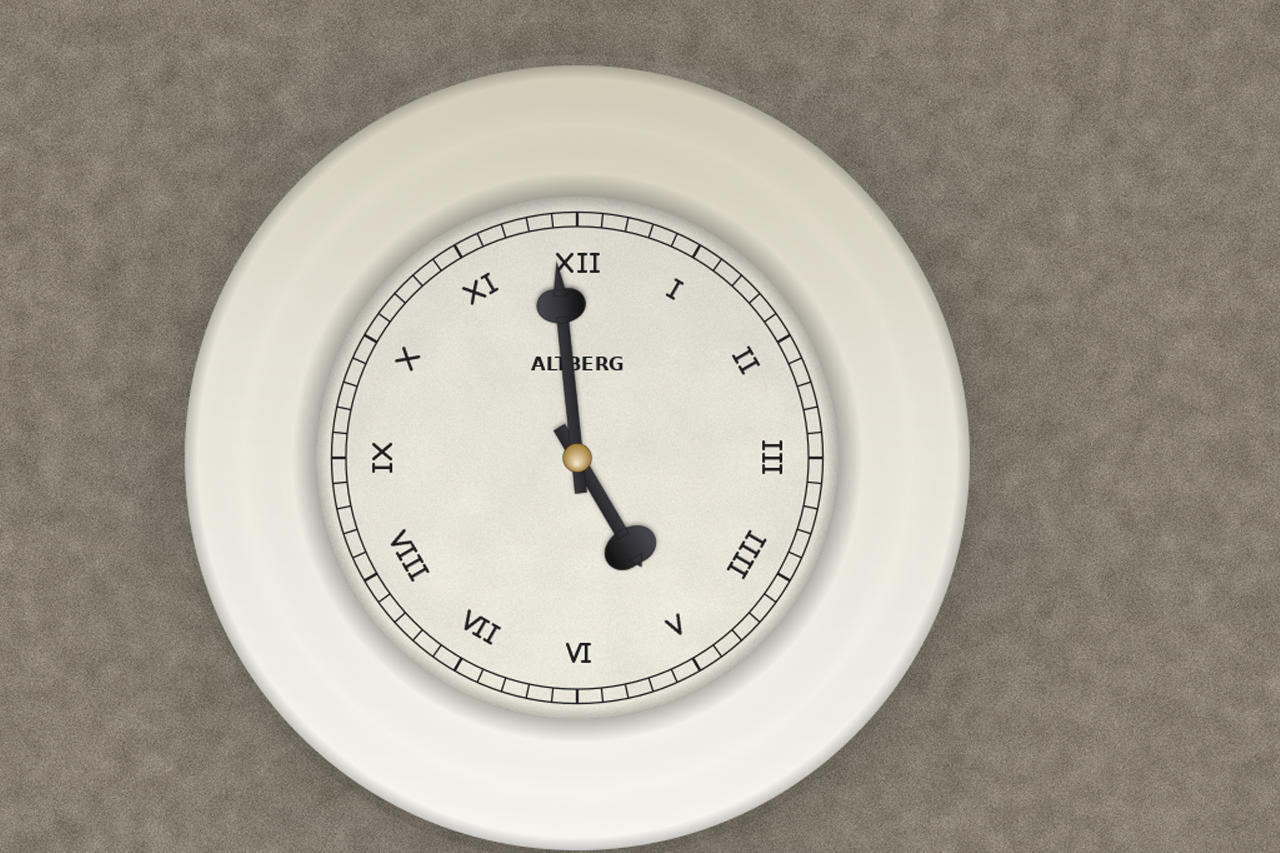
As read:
4,59
